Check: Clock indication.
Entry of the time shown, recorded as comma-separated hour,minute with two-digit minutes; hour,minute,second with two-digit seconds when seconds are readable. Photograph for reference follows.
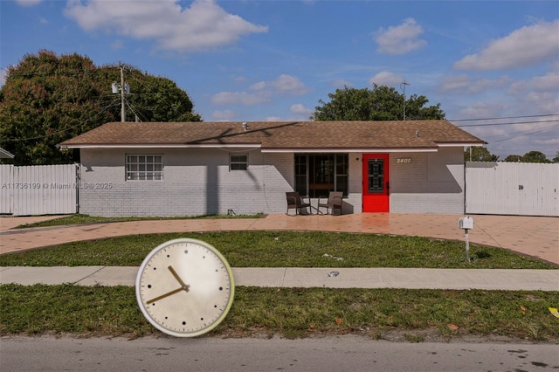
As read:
10,41
